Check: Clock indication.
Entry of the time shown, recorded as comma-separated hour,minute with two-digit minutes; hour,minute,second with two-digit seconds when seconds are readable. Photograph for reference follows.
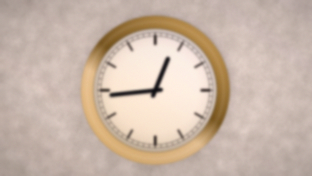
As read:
12,44
